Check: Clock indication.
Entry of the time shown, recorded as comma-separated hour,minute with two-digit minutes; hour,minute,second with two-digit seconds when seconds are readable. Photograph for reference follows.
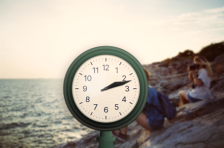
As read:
2,12
